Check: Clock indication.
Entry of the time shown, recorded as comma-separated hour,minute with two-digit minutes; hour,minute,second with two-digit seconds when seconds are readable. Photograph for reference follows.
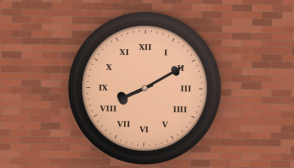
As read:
8,10
